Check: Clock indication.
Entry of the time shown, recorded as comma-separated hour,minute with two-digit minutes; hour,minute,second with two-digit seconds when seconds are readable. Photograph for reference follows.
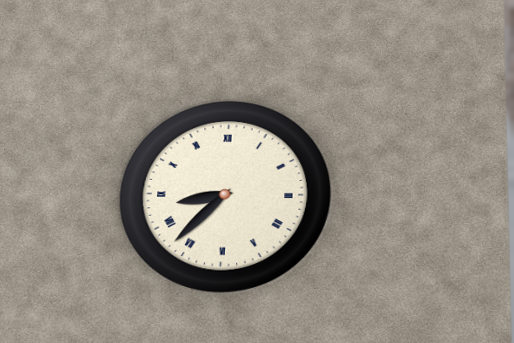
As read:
8,37
